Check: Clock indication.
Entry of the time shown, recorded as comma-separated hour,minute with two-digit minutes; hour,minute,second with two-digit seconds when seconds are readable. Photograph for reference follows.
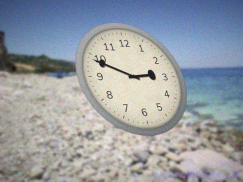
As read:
2,49
